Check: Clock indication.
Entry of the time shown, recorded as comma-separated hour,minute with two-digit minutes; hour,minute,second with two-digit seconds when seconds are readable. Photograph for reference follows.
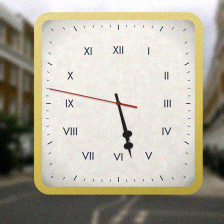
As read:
5,27,47
